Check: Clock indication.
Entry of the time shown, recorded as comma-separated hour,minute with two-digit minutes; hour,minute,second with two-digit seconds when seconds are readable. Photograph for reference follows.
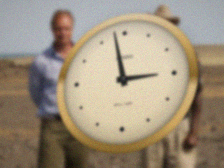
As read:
2,58
